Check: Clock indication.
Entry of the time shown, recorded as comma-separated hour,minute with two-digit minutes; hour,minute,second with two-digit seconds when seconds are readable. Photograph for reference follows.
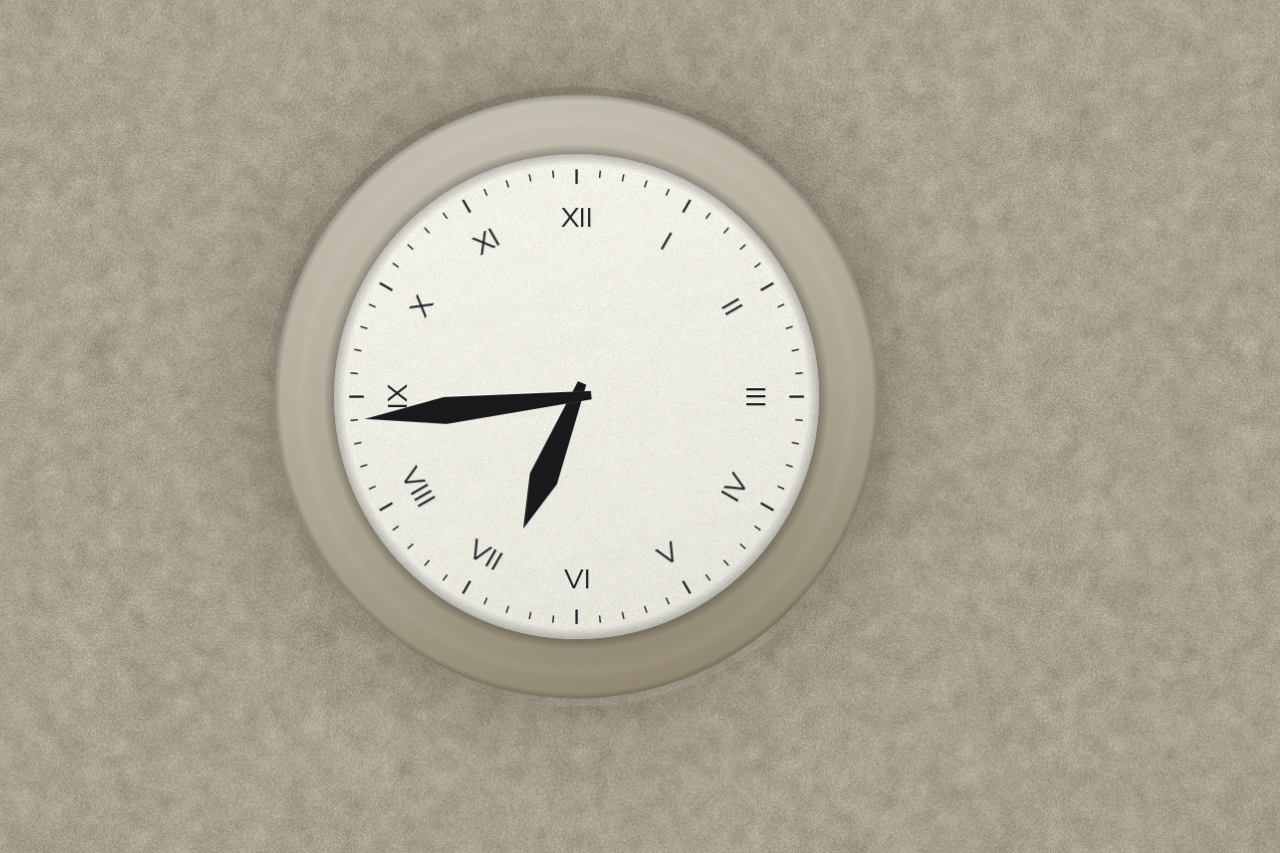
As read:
6,44
